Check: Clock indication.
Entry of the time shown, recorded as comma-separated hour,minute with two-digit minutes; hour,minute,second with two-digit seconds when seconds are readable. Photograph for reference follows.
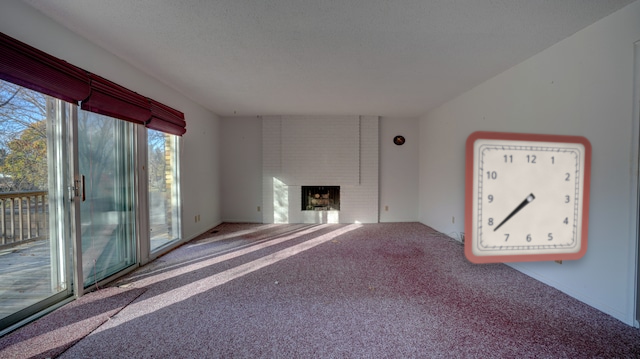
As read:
7,38
